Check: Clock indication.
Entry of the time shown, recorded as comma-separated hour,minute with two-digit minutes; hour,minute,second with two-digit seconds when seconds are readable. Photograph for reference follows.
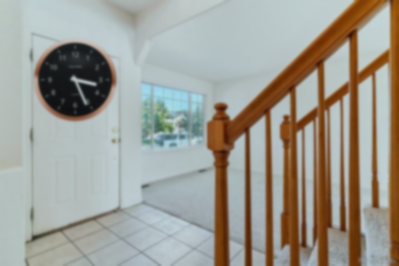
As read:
3,26
